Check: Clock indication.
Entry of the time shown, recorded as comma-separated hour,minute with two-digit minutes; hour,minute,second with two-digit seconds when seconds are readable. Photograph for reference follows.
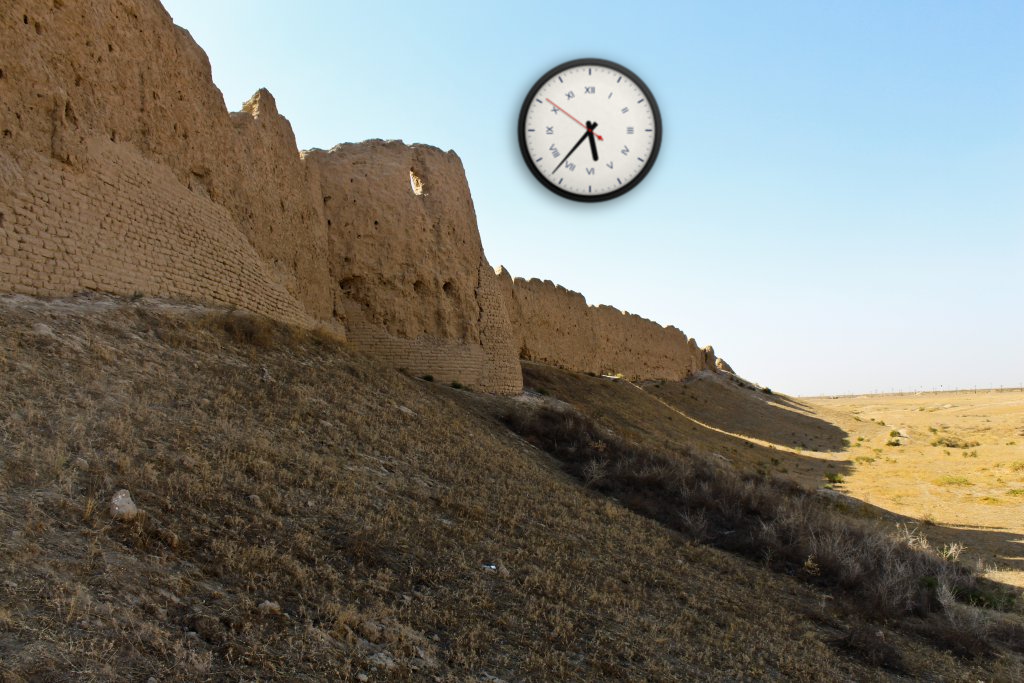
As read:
5,36,51
